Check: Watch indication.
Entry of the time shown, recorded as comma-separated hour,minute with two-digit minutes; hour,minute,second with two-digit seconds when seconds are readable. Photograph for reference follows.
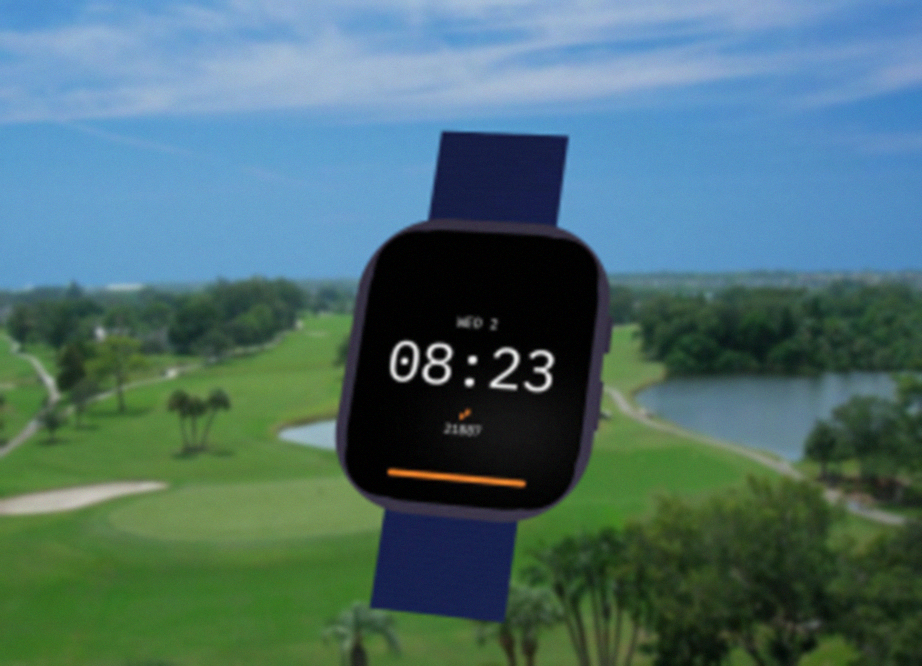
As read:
8,23
